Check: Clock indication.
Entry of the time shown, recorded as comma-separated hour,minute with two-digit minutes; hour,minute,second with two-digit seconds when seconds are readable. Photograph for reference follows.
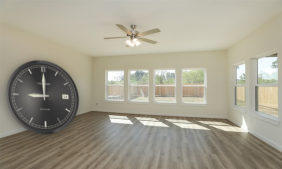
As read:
9,00
